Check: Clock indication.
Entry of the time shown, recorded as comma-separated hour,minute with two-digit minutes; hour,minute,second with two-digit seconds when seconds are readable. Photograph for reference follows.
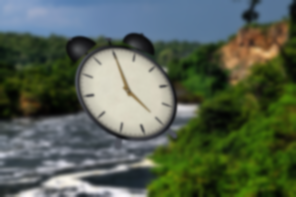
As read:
5,00
